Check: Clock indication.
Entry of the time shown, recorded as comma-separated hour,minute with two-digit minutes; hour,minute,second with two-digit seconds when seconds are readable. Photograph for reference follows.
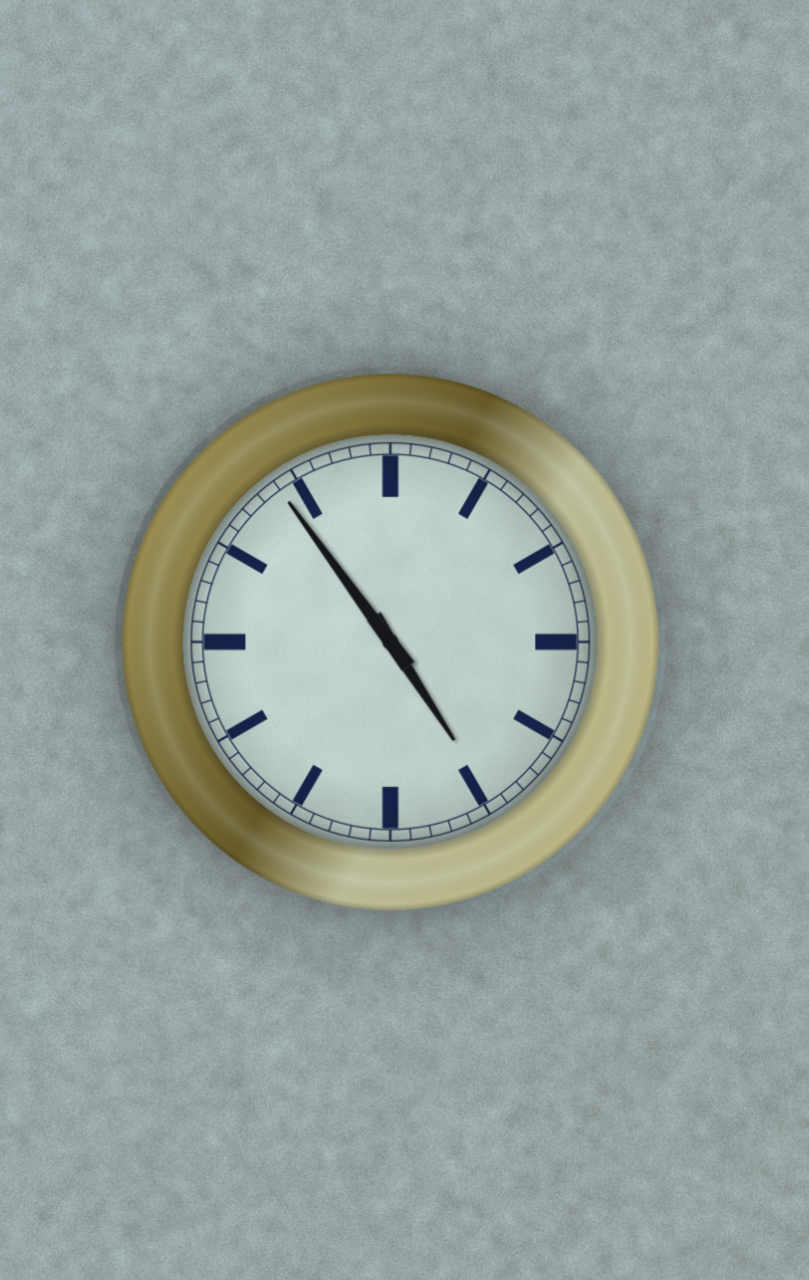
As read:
4,54
